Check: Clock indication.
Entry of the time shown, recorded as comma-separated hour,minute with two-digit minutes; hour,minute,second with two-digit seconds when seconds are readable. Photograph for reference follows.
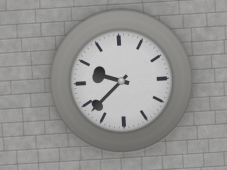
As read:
9,38
